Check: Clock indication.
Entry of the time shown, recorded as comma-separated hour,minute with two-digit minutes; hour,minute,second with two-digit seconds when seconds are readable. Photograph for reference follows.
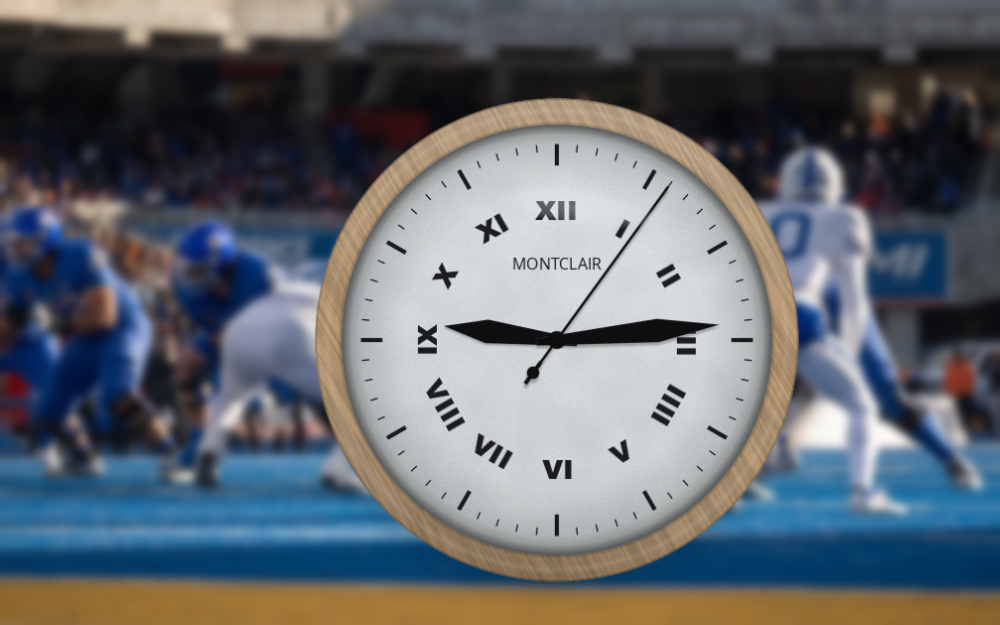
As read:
9,14,06
